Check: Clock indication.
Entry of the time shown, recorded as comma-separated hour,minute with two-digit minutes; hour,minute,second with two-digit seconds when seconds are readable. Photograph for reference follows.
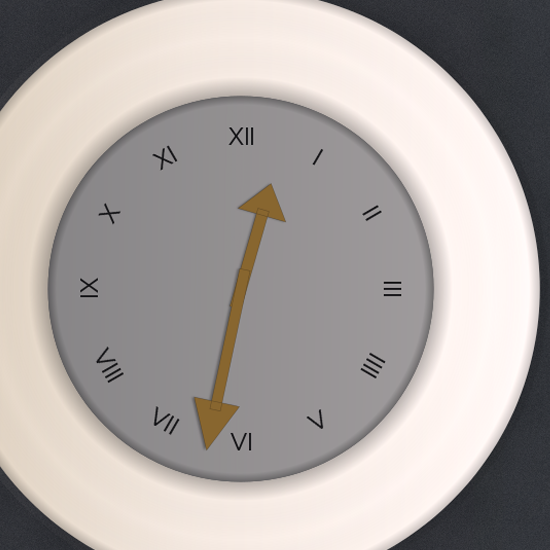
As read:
12,32
